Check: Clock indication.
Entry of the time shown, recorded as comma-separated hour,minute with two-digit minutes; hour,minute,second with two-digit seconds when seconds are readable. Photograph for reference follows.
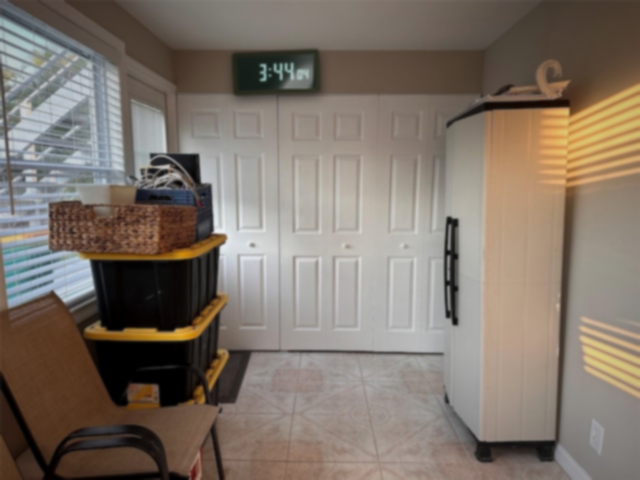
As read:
3,44
